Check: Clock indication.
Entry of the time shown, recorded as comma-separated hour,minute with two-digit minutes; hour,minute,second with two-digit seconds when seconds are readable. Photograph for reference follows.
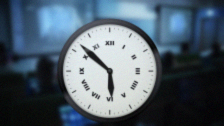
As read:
5,52
